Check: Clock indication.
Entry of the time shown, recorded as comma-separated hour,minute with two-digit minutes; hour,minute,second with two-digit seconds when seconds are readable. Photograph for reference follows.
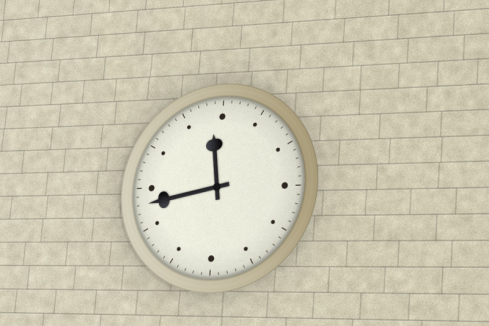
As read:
11,43
